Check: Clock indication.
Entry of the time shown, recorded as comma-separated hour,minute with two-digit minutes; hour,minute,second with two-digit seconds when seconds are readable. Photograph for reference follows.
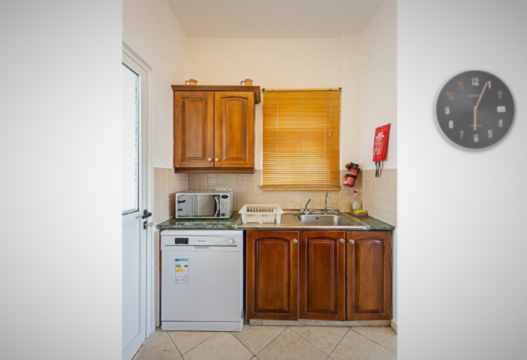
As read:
6,04
